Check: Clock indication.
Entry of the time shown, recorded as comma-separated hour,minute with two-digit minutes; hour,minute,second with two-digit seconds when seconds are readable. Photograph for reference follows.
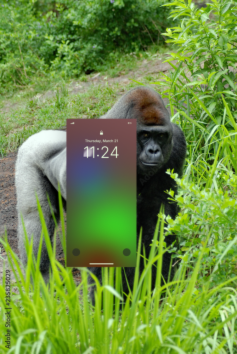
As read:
11,24
